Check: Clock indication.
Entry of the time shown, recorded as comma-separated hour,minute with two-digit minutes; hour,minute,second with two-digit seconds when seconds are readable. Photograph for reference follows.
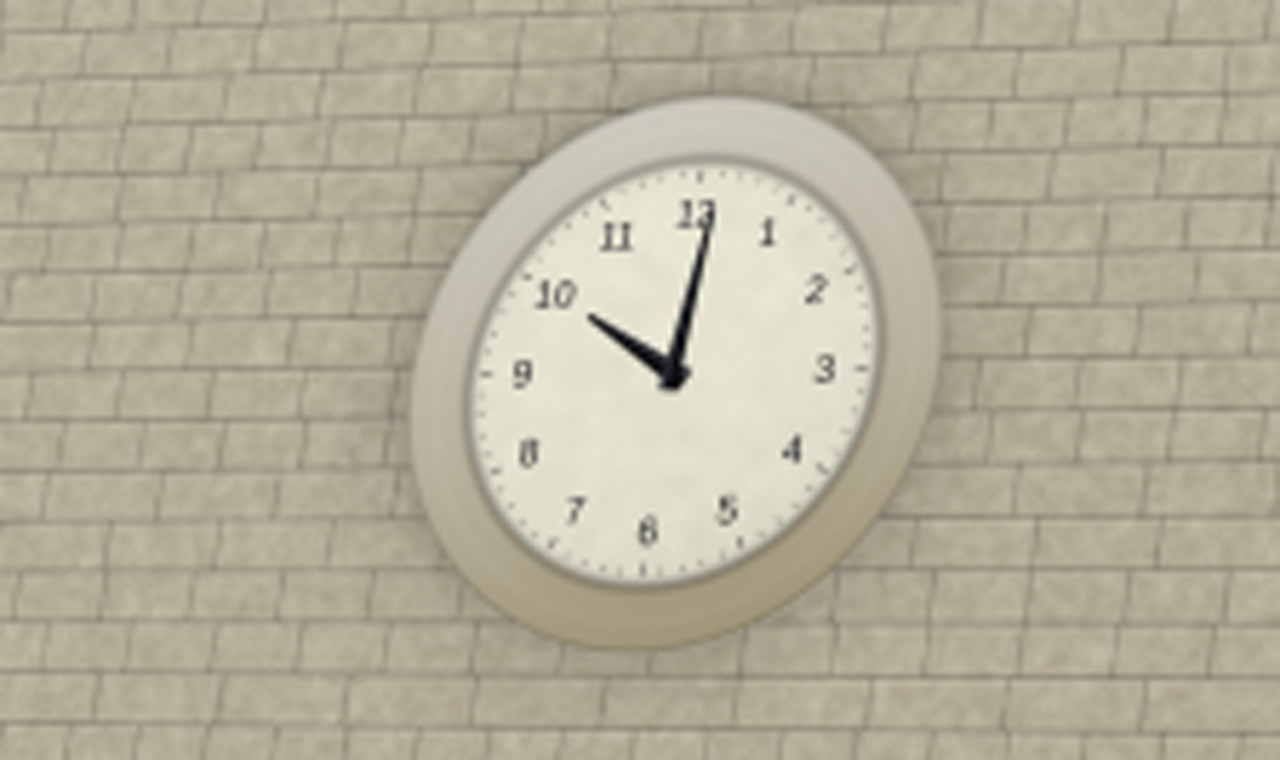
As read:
10,01
